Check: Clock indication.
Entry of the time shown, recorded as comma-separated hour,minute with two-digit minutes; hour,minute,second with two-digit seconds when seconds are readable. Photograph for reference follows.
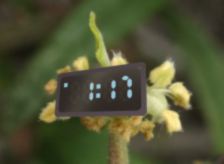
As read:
1,17
